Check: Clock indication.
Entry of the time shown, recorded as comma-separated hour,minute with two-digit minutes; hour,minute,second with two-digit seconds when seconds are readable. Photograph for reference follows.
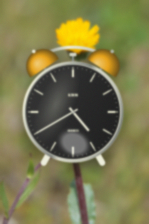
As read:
4,40
